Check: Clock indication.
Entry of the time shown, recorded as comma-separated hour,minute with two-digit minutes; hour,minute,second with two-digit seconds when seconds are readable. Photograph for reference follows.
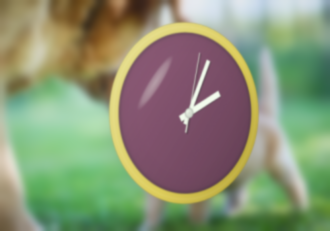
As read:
2,04,02
